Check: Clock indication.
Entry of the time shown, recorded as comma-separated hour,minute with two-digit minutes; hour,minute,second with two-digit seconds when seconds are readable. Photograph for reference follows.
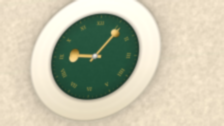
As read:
9,06
